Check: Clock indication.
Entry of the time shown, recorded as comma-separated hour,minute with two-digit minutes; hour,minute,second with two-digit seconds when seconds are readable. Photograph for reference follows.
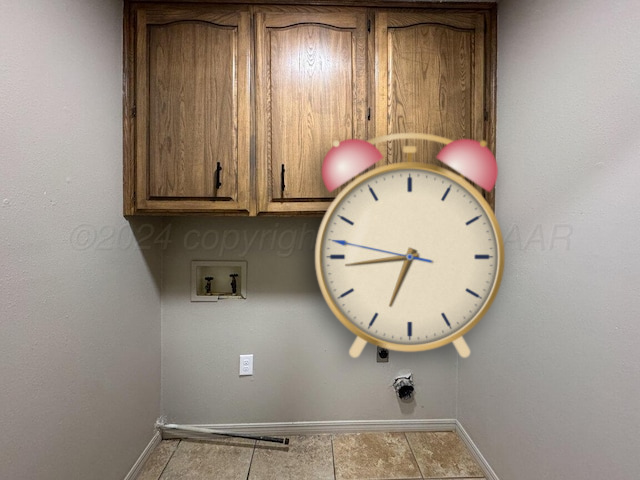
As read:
6,43,47
